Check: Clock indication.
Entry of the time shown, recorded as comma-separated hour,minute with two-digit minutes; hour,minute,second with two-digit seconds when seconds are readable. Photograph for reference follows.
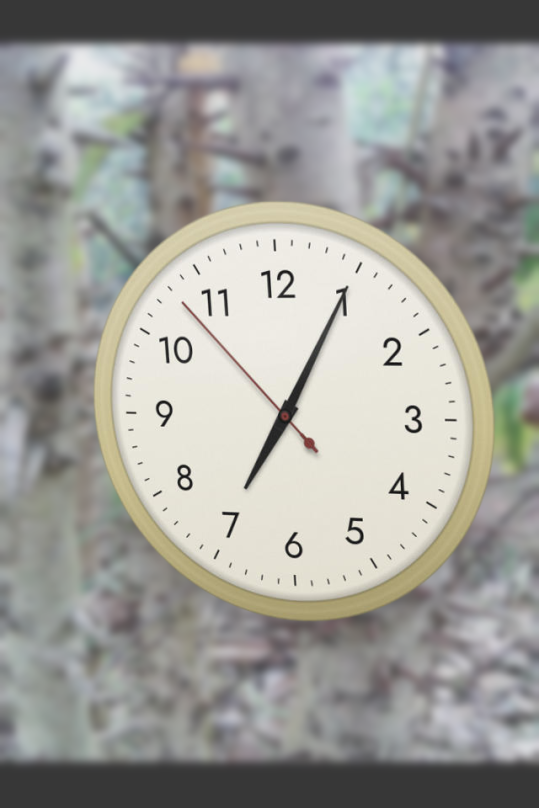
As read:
7,04,53
